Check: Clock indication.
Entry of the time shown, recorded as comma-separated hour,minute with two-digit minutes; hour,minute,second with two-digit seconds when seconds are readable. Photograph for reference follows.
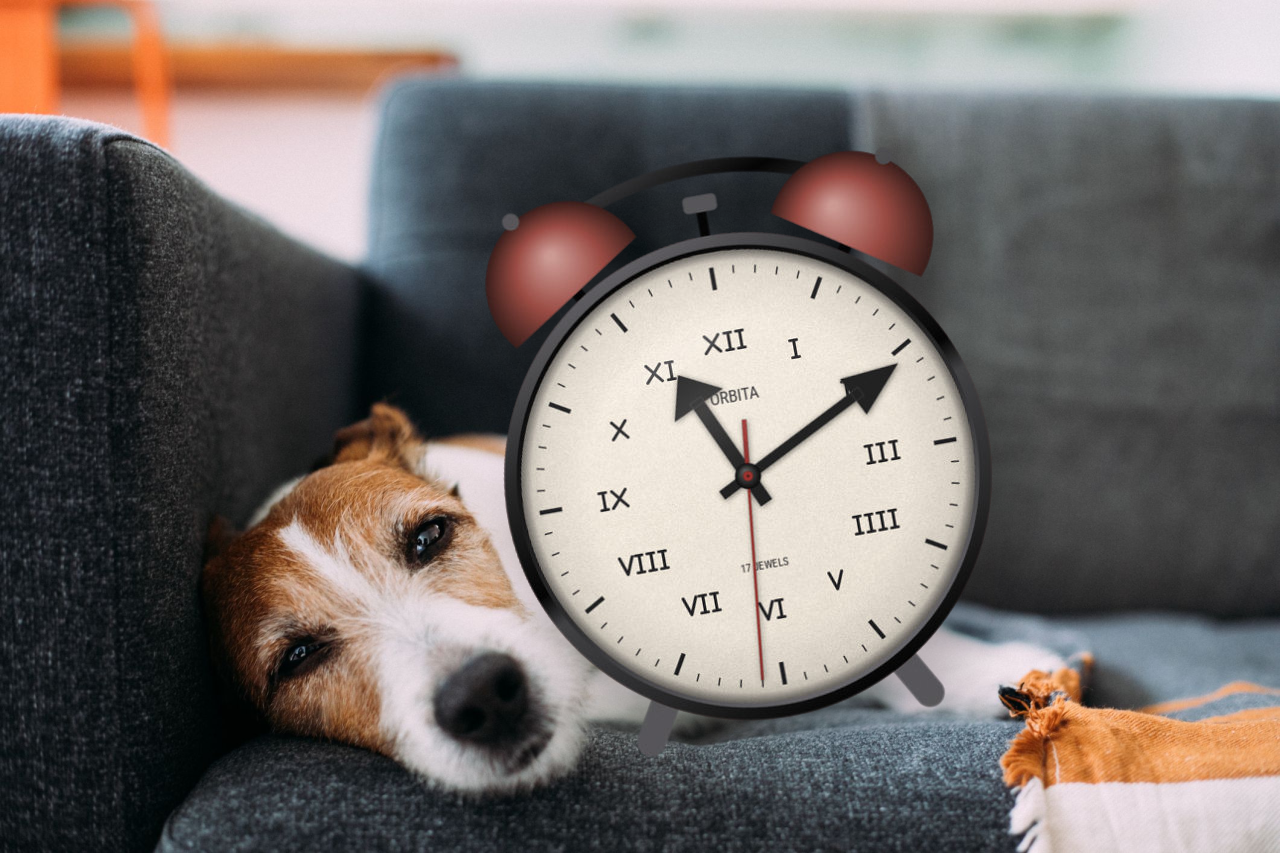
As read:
11,10,31
